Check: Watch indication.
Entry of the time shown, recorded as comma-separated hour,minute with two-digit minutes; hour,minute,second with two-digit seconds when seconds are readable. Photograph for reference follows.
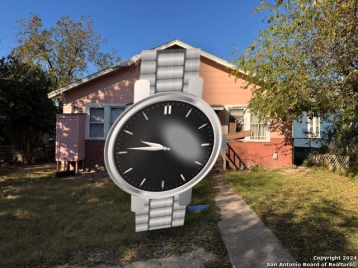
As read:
9,46
